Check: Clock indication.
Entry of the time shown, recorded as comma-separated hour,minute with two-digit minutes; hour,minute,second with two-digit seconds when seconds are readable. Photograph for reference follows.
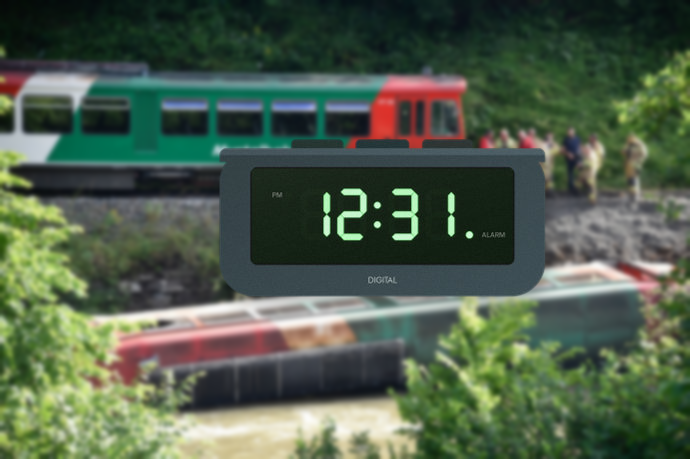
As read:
12,31
